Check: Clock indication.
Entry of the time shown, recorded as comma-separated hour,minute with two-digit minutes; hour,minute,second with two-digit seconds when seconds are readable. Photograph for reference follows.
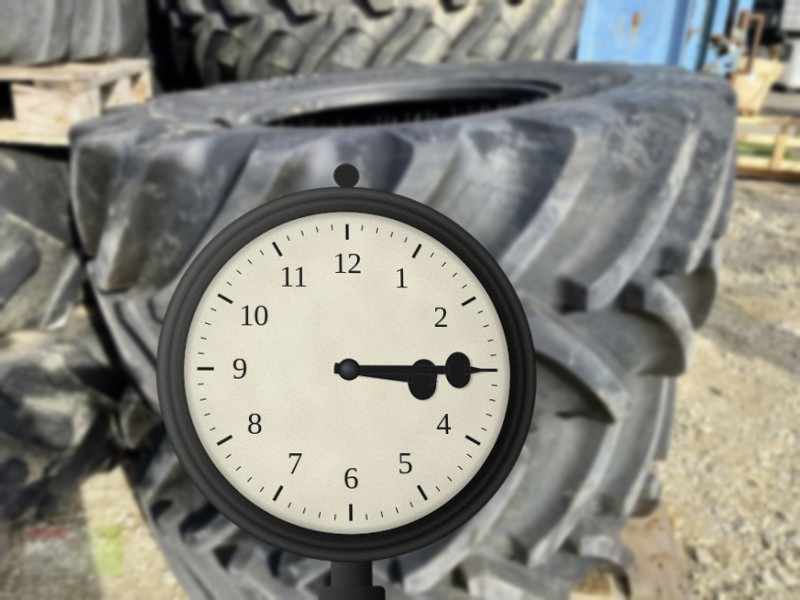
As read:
3,15
